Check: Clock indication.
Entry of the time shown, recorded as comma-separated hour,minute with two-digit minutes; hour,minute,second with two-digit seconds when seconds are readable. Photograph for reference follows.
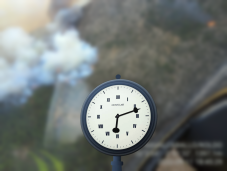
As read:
6,12
